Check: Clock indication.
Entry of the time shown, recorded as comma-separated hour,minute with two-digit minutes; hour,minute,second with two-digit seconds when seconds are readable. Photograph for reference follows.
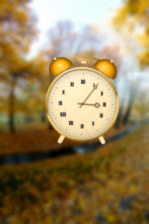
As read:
3,06
